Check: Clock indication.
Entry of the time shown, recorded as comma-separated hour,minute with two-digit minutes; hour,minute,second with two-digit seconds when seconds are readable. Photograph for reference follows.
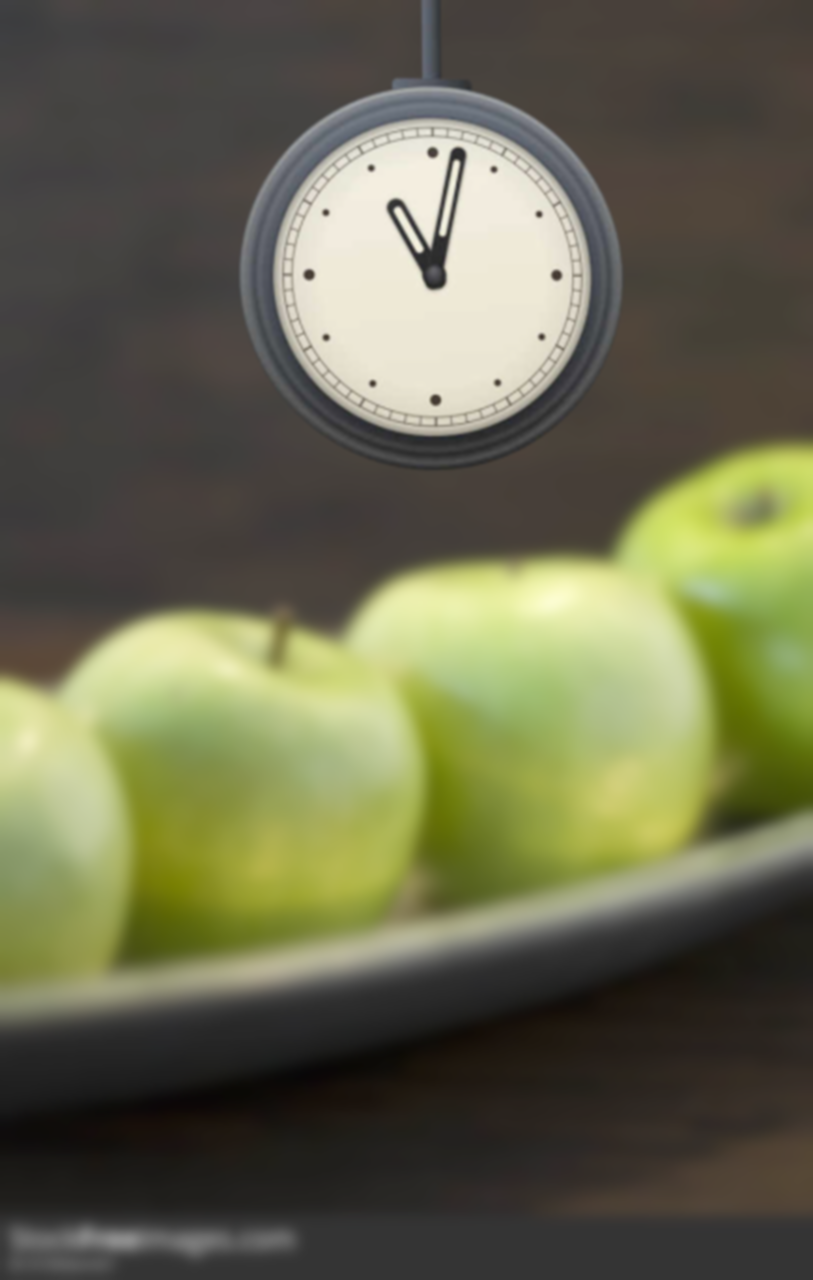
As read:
11,02
